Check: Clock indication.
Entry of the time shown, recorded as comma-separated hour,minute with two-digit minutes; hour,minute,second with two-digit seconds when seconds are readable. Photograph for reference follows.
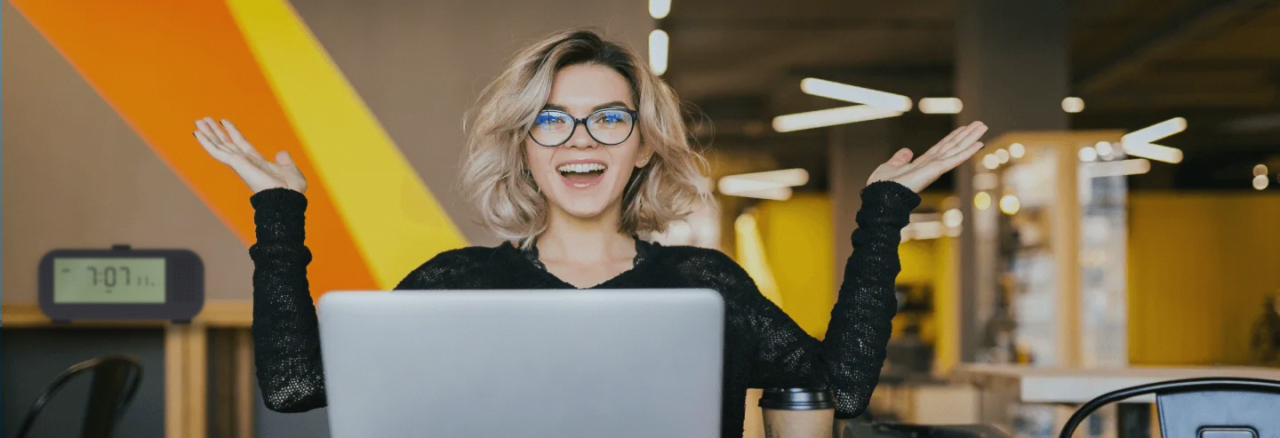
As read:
7,07
